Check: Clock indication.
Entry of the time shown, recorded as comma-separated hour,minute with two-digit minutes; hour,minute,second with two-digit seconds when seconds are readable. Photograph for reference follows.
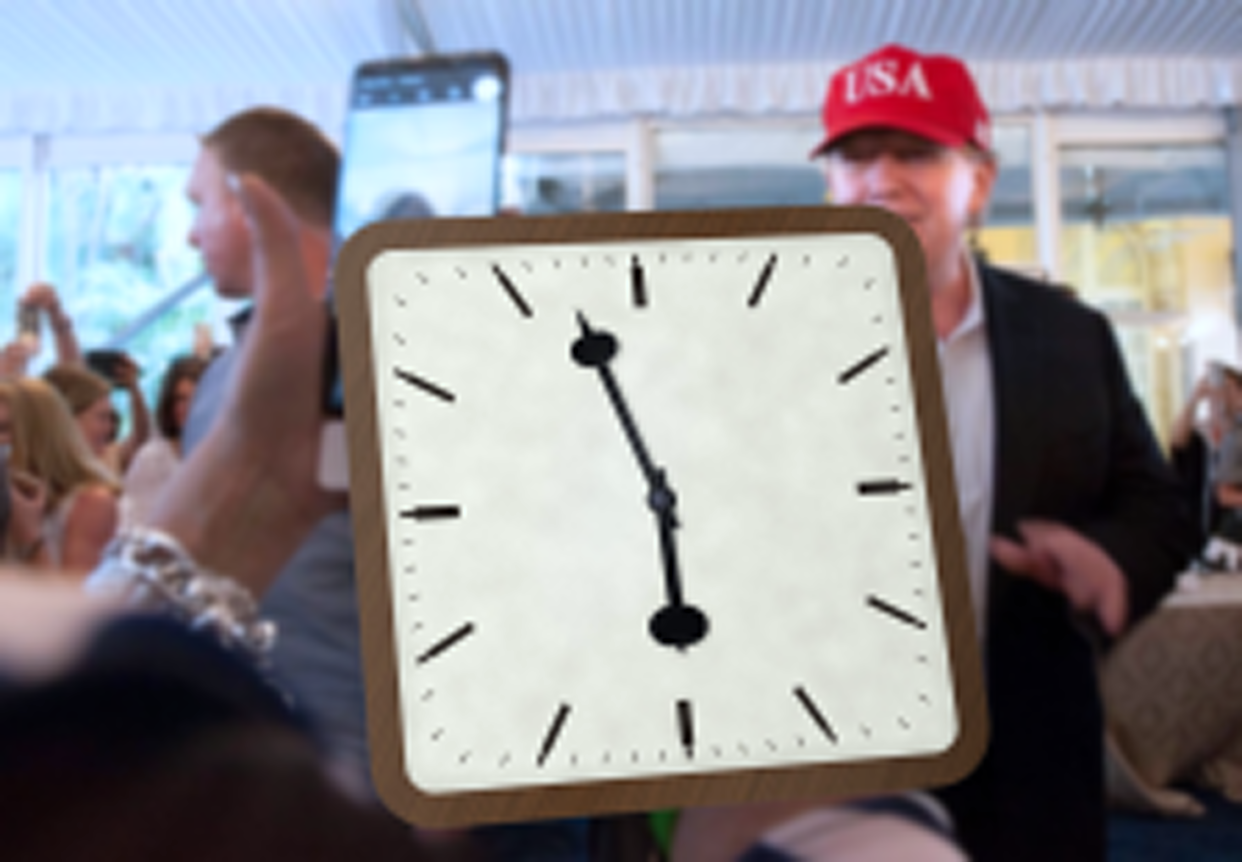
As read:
5,57
